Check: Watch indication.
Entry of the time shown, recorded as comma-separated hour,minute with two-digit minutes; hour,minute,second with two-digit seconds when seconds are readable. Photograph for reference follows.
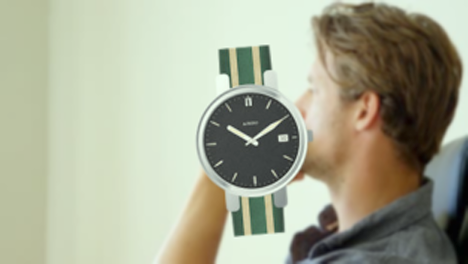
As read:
10,10
